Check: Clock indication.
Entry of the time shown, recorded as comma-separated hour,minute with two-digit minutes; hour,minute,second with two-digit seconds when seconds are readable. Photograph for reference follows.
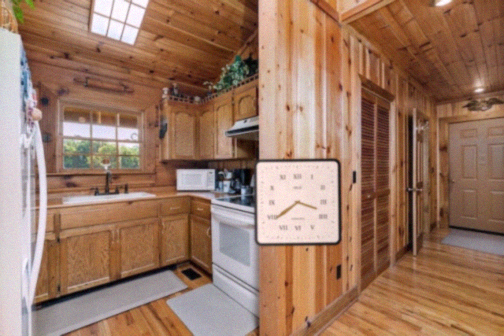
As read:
3,39
